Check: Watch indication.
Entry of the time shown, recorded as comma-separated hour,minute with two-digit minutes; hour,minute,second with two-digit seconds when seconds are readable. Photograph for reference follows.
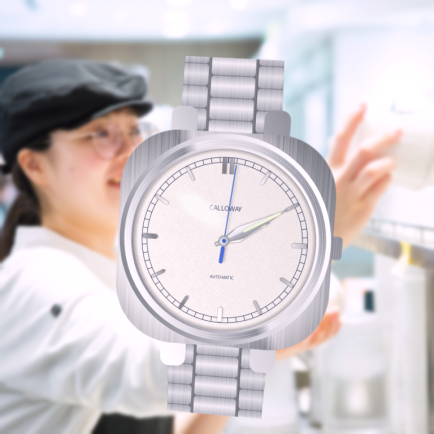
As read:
2,10,01
